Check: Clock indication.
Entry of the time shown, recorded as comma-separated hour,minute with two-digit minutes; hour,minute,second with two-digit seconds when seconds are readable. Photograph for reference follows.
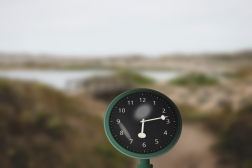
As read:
6,13
